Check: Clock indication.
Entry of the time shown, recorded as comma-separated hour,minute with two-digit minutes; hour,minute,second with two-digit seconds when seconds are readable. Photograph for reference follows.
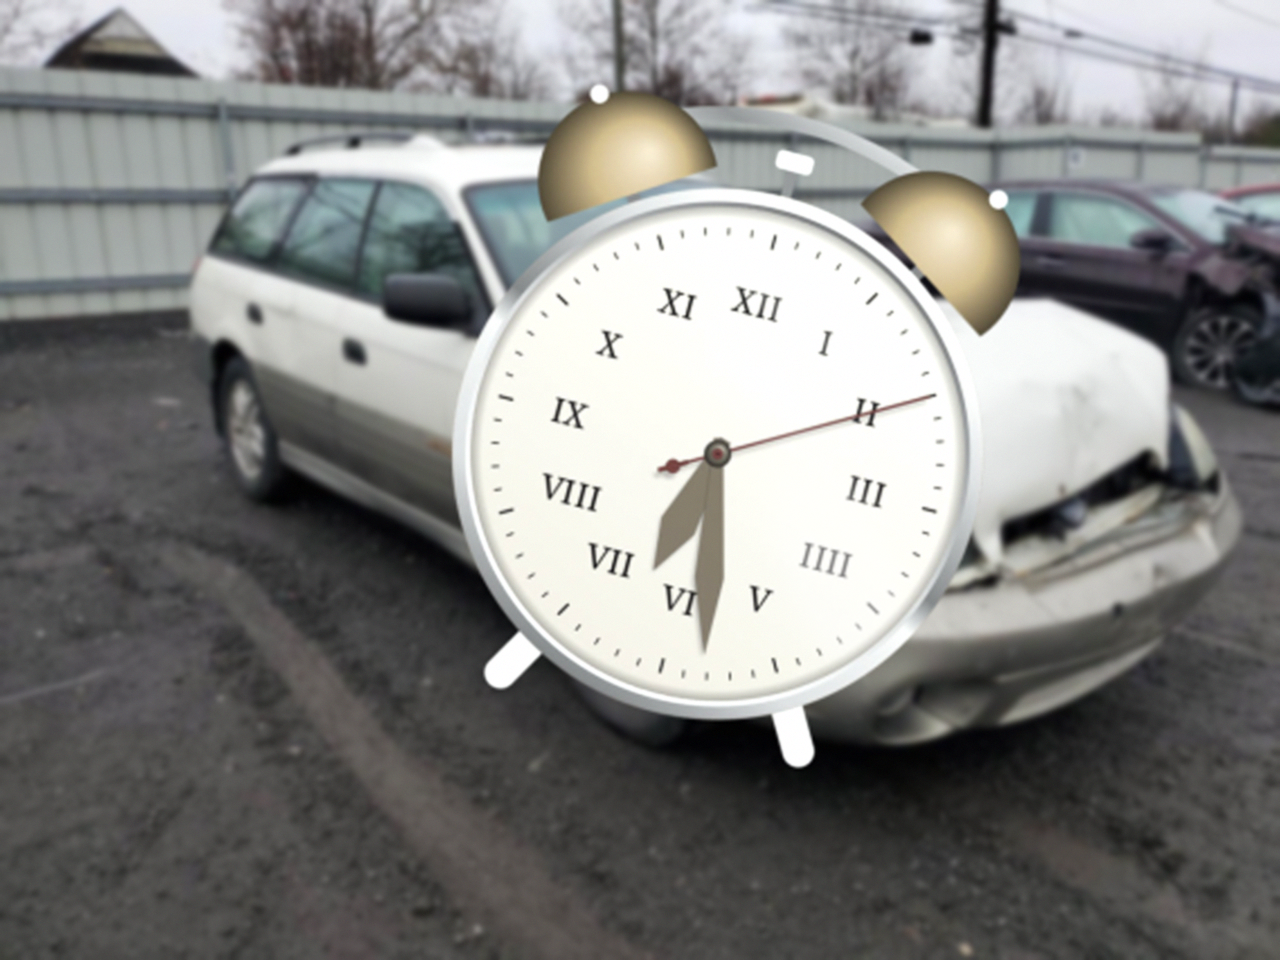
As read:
6,28,10
